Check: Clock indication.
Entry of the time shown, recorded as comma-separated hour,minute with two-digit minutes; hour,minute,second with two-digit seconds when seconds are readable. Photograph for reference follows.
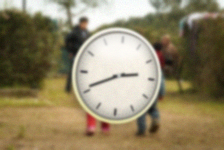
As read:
2,41
